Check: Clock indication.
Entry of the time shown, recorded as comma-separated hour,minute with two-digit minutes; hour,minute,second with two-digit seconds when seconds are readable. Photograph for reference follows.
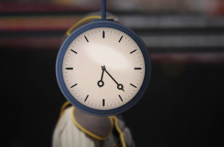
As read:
6,23
